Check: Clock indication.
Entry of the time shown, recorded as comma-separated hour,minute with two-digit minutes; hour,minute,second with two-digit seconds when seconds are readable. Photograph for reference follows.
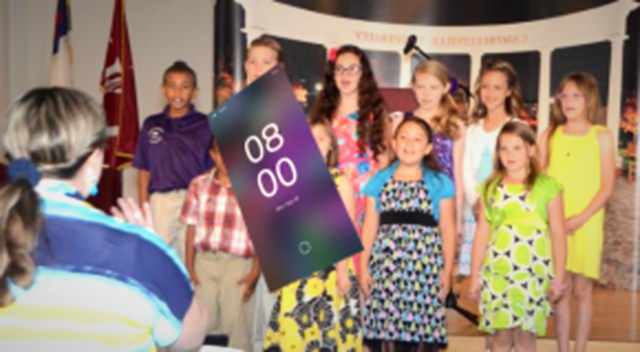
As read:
8,00
